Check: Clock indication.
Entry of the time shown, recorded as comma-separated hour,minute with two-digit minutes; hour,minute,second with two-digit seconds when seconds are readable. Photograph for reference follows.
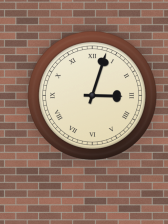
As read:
3,03
